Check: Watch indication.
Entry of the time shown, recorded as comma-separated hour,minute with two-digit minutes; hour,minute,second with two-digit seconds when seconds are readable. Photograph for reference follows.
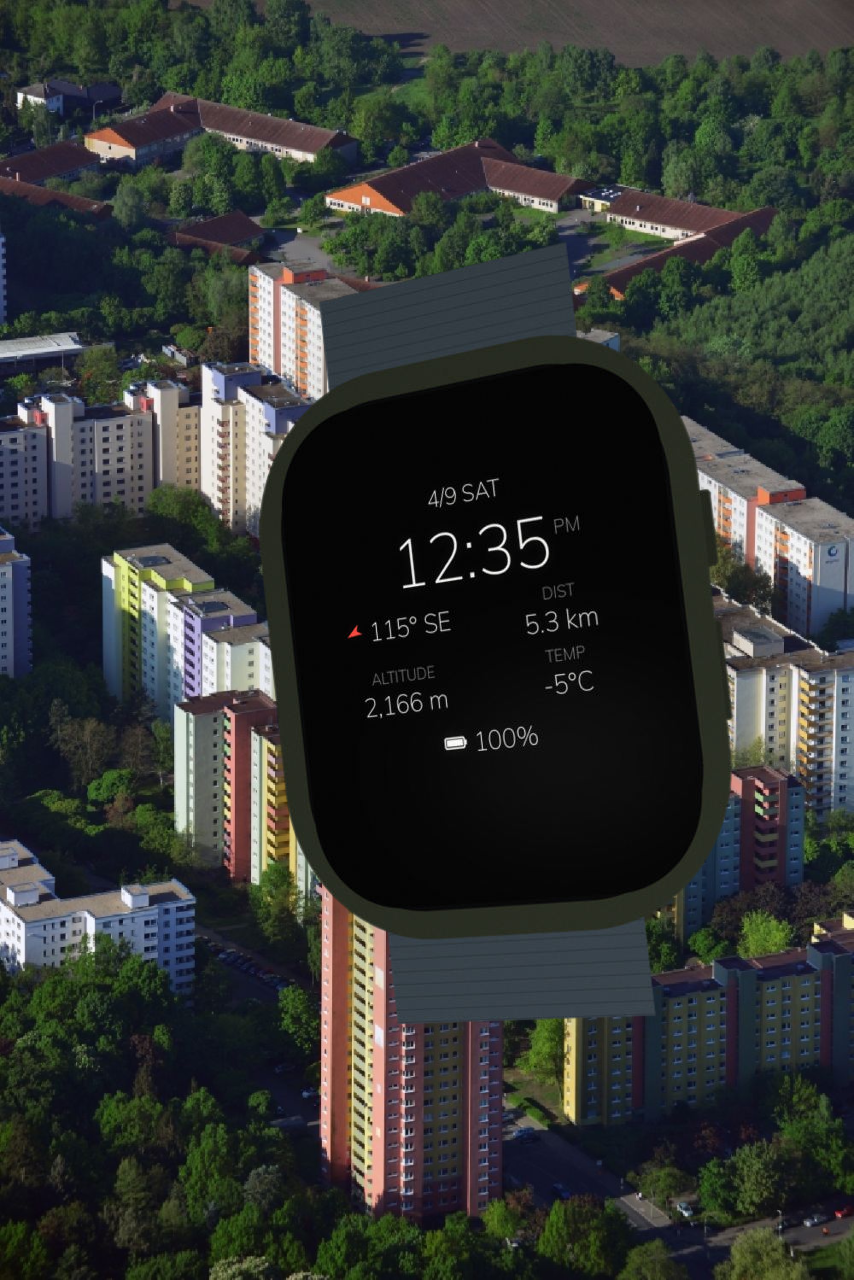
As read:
12,35
